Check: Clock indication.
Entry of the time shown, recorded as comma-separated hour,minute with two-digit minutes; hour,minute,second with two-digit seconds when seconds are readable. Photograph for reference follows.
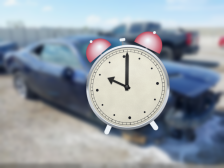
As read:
10,01
